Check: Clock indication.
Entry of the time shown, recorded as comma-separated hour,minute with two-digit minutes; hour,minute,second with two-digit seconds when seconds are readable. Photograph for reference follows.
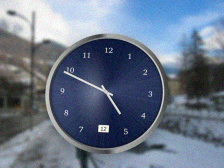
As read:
4,49
